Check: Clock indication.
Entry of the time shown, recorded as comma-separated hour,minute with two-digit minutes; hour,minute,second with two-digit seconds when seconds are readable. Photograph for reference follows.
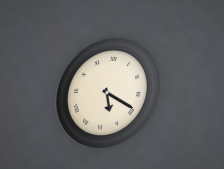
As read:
5,19
